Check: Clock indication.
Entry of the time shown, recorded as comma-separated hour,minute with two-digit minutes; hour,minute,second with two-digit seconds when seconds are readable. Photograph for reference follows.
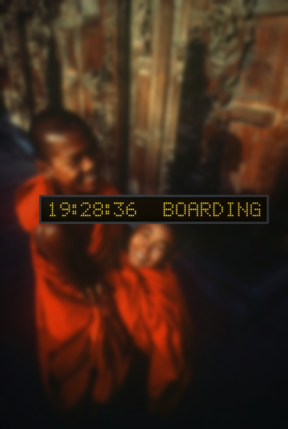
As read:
19,28,36
